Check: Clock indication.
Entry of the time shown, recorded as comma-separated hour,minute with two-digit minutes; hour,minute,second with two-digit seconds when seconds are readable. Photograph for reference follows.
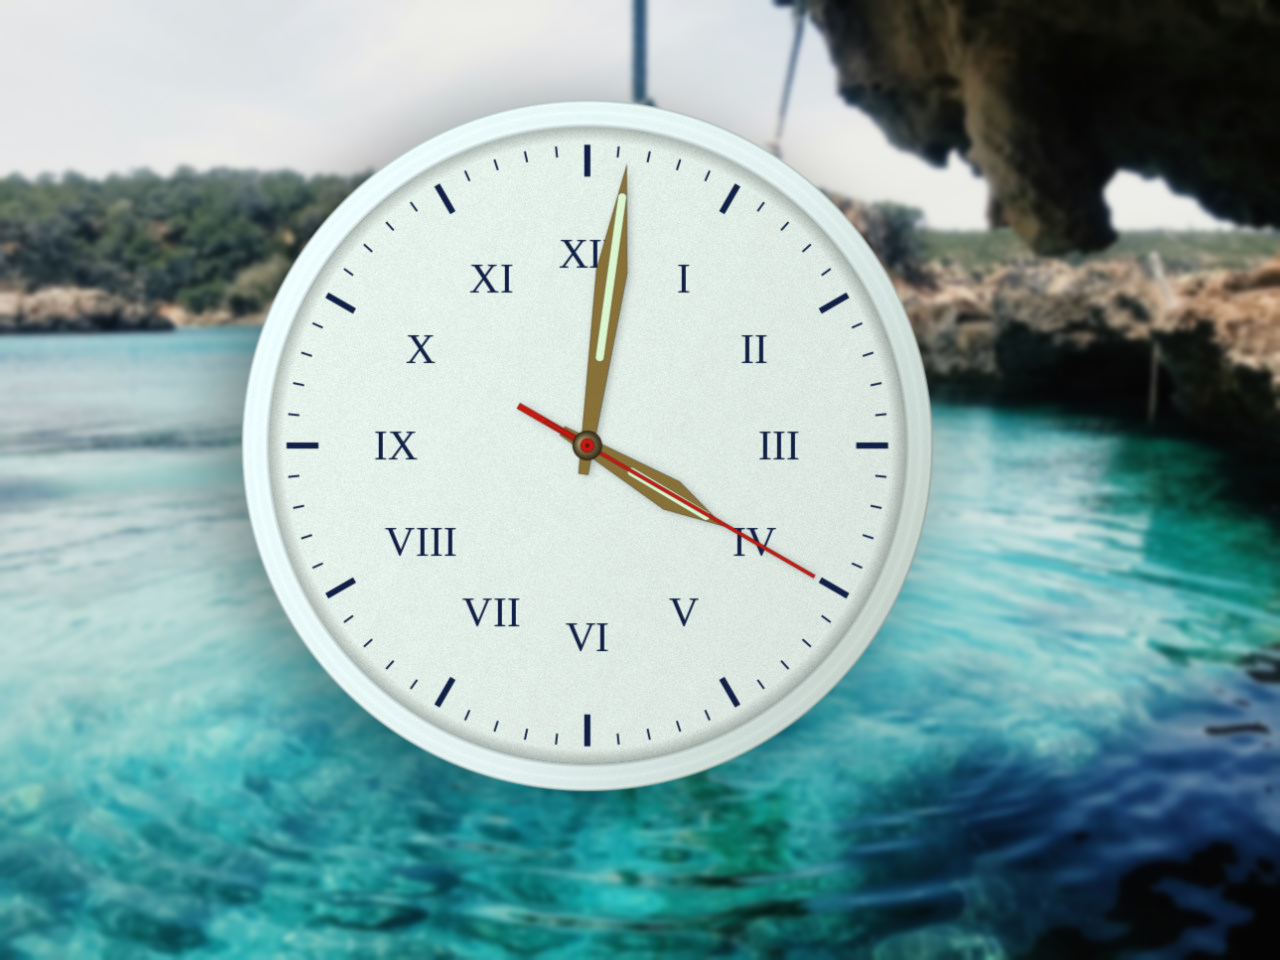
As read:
4,01,20
